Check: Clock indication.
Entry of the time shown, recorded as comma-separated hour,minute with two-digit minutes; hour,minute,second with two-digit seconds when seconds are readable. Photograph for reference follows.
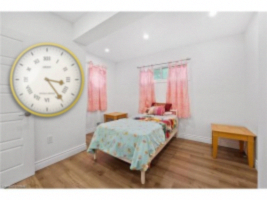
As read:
3,24
